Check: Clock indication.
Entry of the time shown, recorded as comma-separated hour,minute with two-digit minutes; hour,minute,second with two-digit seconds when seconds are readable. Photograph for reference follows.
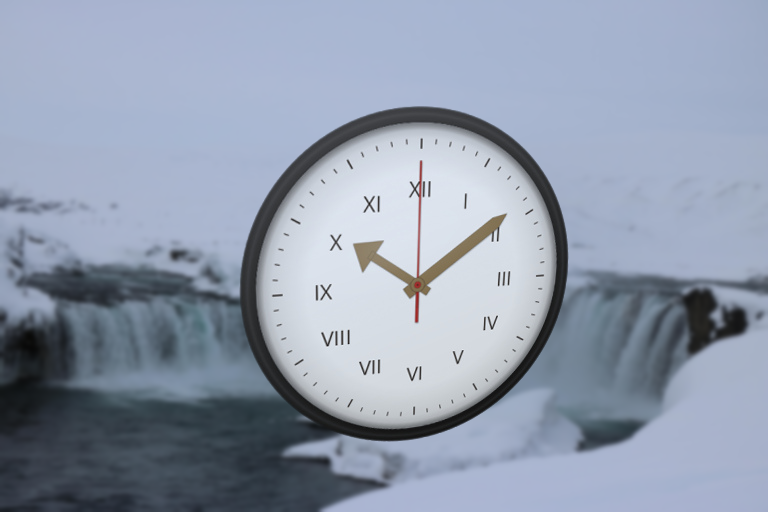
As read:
10,09,00
